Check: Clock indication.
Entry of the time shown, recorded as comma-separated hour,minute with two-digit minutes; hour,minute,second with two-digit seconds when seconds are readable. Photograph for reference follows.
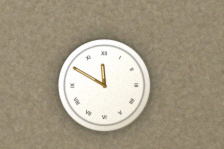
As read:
11,50
